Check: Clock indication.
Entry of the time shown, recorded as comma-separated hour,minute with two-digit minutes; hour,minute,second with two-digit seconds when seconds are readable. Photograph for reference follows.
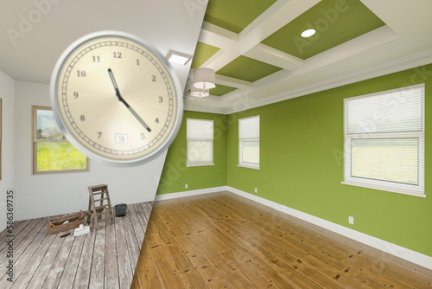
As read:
11,23
